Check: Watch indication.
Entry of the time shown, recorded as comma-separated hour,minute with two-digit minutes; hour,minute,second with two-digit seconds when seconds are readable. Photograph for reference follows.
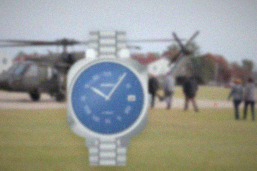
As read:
10,06
